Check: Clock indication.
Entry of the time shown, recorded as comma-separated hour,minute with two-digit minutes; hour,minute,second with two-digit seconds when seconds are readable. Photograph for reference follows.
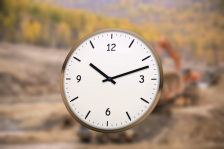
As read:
10,12
